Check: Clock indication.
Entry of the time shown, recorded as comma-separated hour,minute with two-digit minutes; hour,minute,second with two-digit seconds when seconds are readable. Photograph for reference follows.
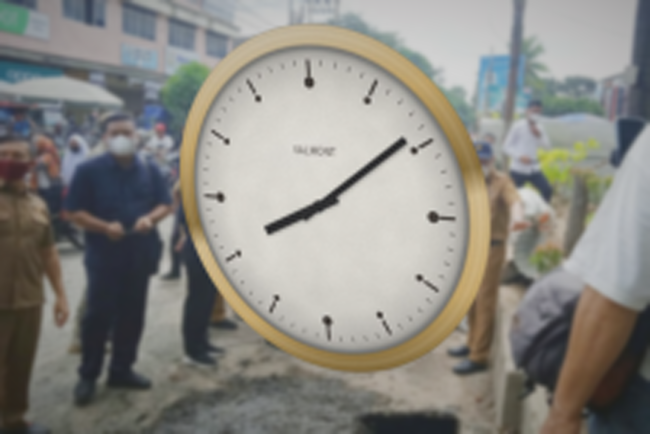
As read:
8,09
